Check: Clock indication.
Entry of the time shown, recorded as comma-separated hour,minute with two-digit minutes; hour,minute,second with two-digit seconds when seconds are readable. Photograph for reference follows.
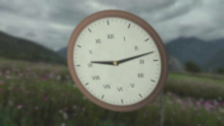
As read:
9,13
